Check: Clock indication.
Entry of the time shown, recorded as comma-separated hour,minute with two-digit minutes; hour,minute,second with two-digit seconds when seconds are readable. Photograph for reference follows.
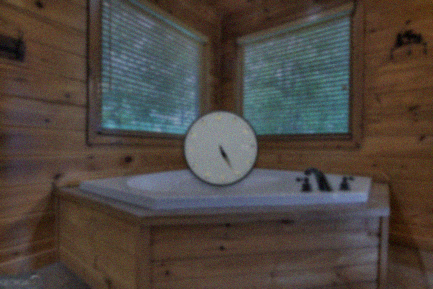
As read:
5,26
